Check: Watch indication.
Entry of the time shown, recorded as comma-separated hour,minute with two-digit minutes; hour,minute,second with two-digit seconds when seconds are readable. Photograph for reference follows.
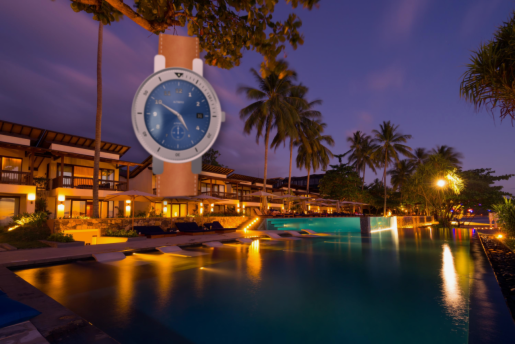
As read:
4,50
